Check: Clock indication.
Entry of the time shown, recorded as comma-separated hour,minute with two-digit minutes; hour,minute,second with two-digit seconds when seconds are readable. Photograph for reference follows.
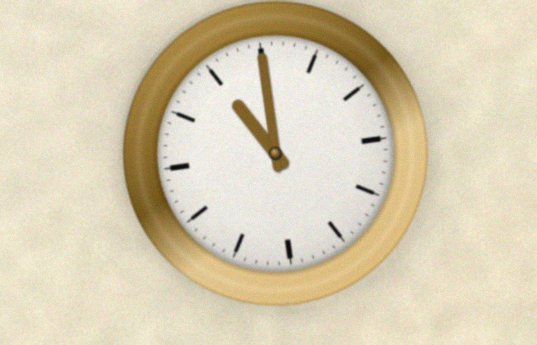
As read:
11,00
